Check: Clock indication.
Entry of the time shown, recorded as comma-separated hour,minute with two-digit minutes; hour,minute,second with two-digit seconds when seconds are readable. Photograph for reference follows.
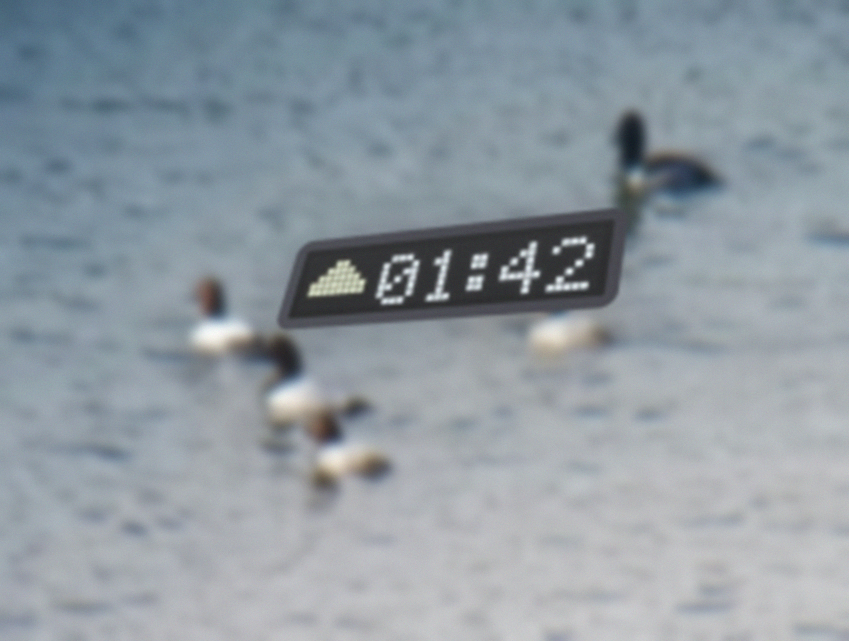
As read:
1,42
